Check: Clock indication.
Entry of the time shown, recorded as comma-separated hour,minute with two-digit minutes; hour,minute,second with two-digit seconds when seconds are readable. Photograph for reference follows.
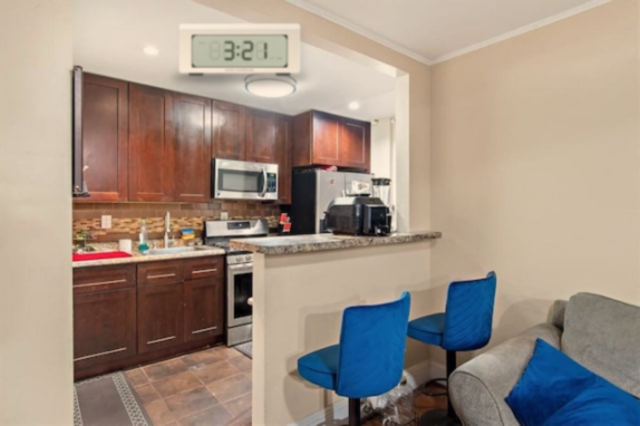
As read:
3,21
